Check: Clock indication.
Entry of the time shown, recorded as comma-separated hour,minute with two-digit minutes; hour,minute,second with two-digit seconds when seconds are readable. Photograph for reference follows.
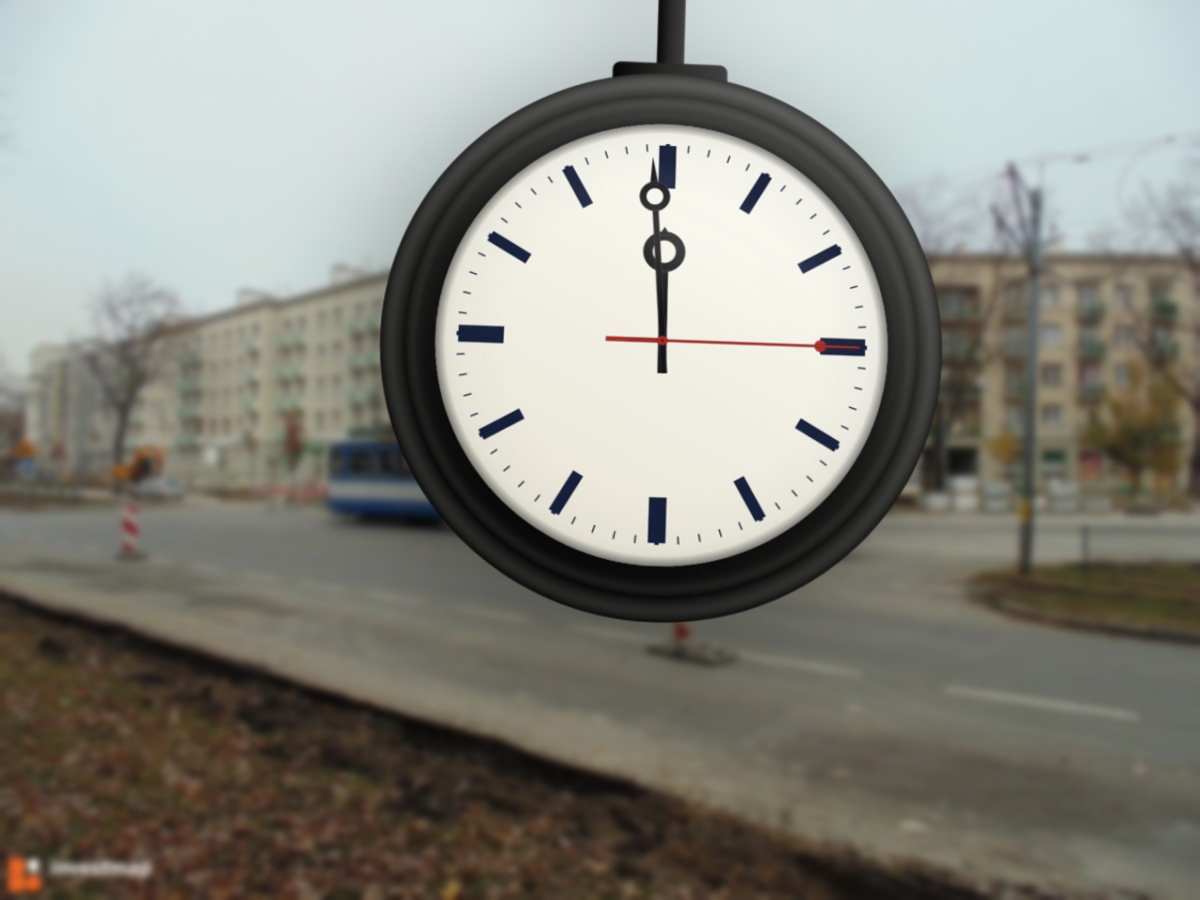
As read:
11,59,15
